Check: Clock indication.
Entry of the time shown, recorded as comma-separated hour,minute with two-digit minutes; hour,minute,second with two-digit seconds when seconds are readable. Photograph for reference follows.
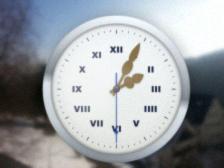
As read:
2,04,30
